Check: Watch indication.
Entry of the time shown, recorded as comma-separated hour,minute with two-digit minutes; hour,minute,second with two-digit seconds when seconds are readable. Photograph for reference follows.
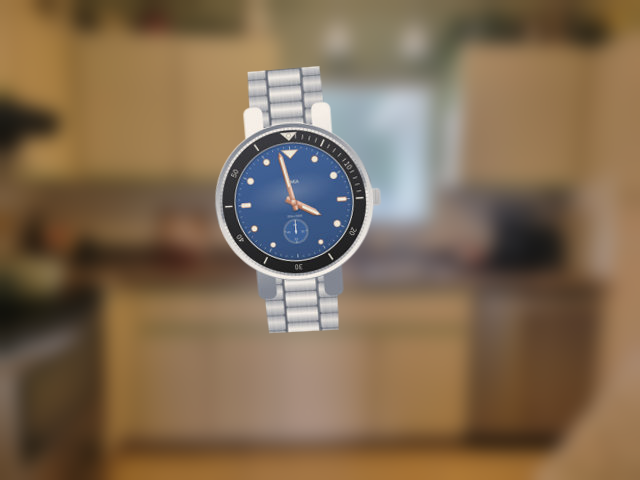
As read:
3,58
